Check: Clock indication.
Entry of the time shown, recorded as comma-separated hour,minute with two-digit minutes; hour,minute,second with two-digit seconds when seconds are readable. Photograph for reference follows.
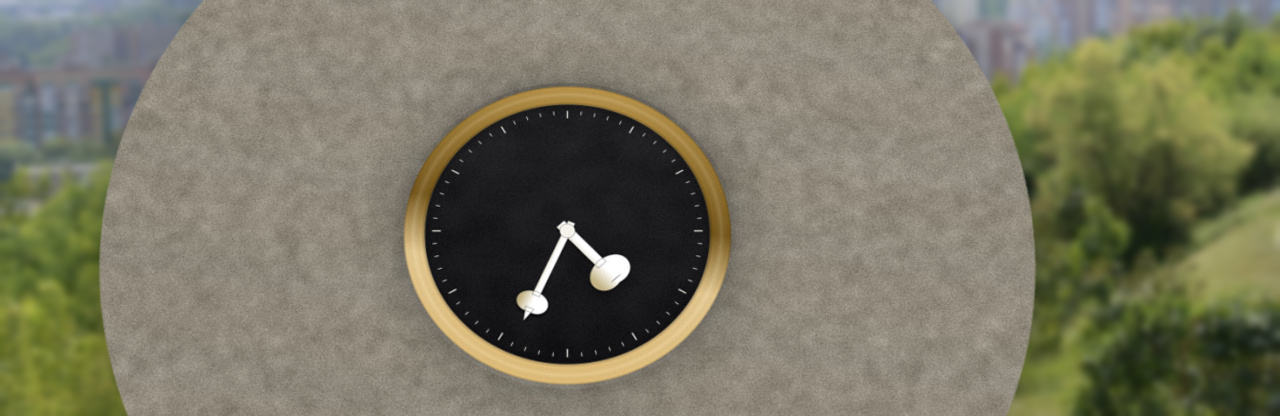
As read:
4,34
